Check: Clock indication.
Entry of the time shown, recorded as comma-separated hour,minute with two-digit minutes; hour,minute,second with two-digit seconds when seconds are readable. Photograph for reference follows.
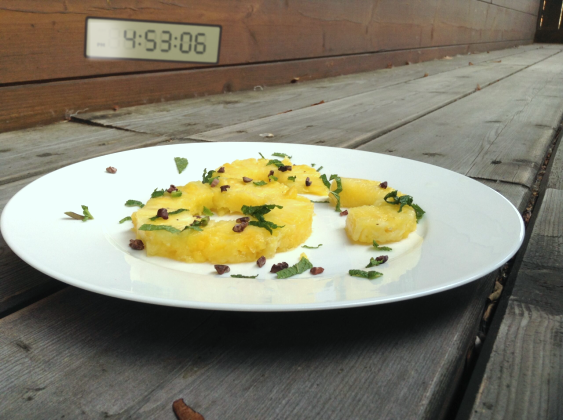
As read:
4,53,06
